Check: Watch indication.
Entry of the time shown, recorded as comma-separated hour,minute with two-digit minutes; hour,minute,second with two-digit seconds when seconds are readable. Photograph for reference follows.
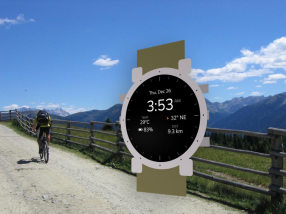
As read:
3,53
